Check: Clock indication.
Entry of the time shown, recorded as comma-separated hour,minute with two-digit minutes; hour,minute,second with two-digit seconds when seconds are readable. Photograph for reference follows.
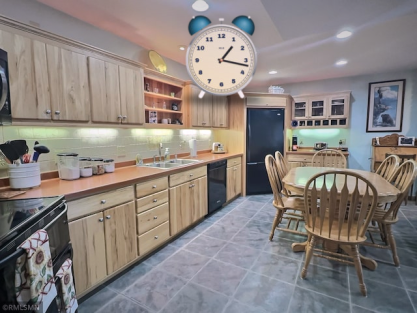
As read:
1,17
